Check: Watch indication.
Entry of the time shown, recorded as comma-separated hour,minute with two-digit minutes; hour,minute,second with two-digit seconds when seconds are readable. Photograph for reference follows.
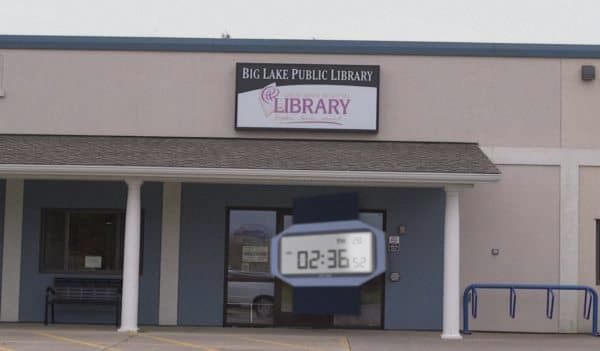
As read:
2,36
